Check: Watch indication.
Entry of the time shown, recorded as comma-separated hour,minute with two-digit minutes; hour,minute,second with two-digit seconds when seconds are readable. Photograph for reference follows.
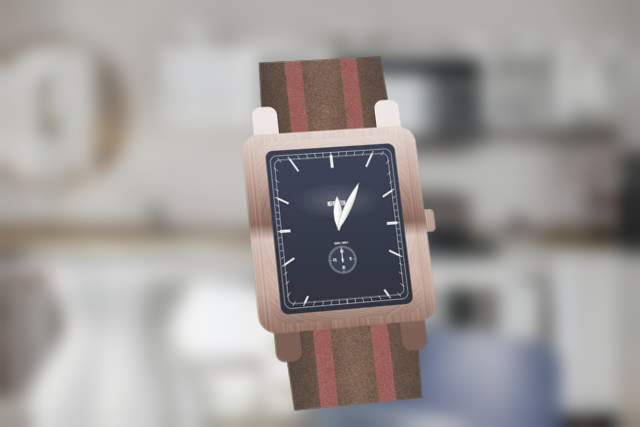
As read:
12,05
